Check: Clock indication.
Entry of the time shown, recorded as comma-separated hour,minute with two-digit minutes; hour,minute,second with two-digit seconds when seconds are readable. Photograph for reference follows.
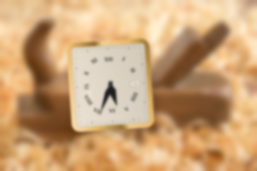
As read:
5,34
